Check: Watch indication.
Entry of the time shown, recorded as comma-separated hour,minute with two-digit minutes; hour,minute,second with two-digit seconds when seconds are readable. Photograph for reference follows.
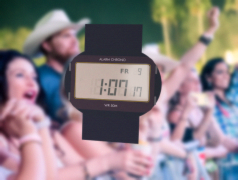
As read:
1,07,17
